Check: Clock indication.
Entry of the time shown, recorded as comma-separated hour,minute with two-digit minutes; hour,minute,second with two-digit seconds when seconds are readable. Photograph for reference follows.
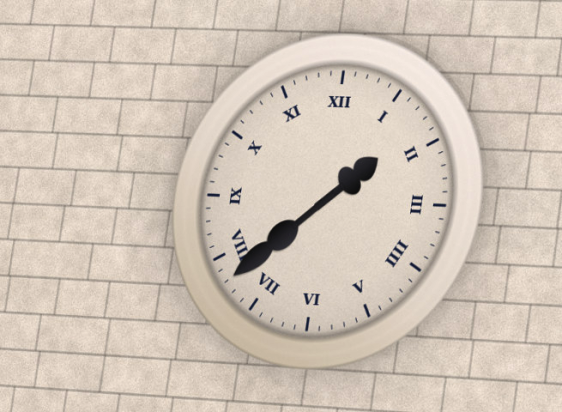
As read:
1,38
